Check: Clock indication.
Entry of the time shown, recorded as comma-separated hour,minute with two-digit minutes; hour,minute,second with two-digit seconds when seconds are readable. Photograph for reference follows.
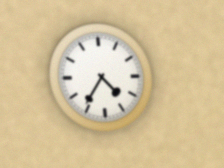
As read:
4,36
